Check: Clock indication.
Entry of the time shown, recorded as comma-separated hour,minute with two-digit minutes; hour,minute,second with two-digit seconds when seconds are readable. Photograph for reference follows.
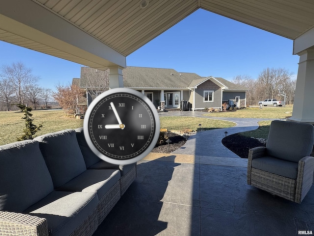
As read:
8,56
